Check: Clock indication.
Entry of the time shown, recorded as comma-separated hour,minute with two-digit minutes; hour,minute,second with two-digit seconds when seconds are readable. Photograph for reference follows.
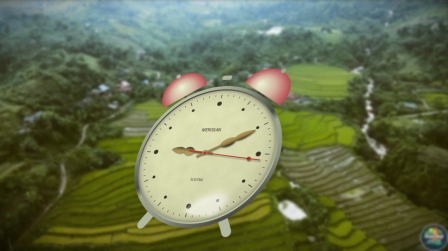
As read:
9,10,16
